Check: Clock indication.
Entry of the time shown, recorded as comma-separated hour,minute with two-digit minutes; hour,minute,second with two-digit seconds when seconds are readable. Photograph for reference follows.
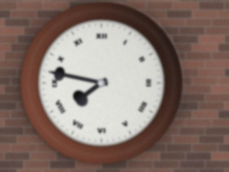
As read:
7,47
